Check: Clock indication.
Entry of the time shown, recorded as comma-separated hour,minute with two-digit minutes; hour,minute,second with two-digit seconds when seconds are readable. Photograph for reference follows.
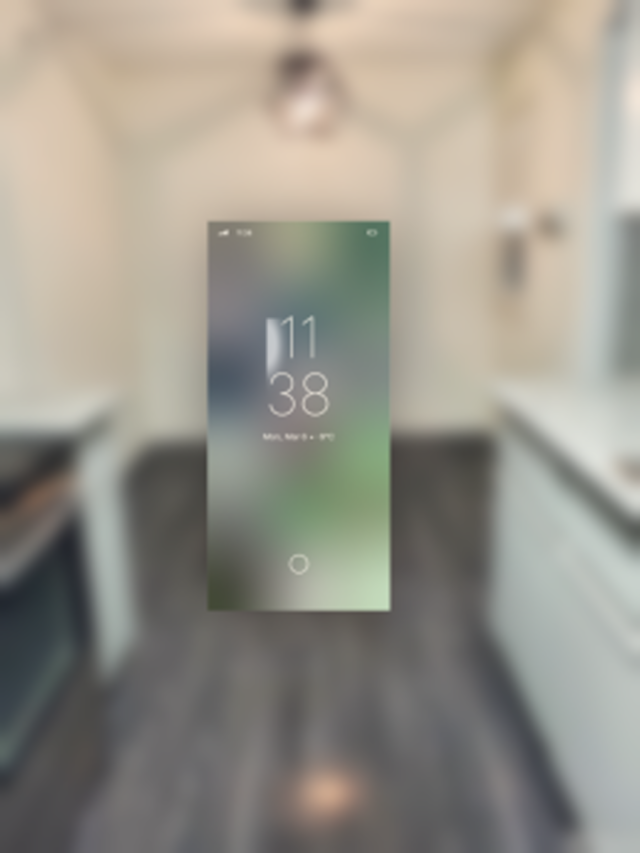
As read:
11,38
